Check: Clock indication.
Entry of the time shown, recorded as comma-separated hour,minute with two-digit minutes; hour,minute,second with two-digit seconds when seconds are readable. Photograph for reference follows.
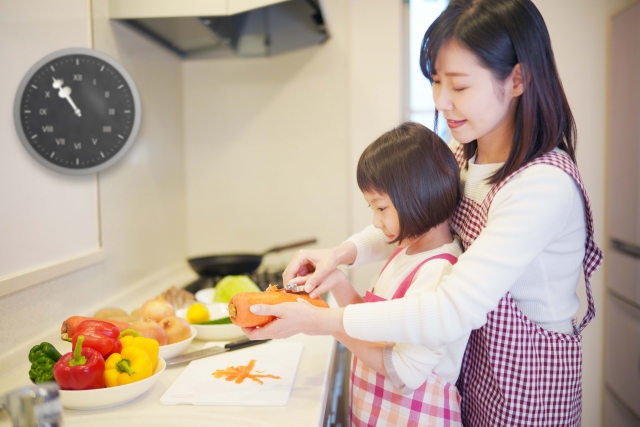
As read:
10,54
